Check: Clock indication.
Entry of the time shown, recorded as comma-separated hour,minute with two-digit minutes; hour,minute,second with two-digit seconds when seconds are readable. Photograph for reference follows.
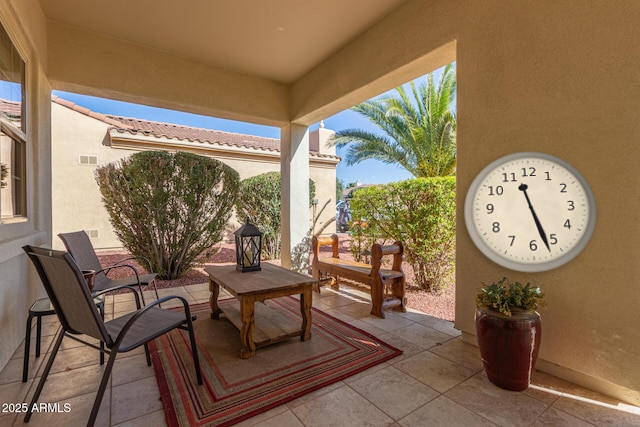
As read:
11,27
